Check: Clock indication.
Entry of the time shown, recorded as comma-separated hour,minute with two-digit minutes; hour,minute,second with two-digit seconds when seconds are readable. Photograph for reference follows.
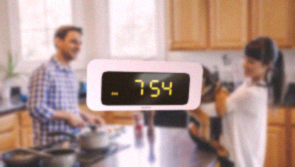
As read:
7,54
